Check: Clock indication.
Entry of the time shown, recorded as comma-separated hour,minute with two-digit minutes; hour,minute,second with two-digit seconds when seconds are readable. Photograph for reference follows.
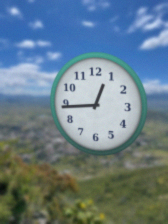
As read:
12,44
